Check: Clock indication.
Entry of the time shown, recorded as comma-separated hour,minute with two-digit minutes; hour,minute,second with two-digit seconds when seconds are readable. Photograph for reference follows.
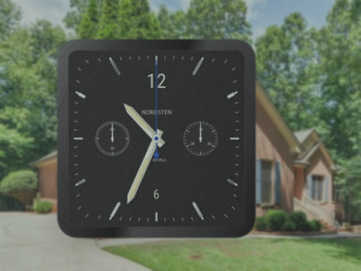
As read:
10,34
